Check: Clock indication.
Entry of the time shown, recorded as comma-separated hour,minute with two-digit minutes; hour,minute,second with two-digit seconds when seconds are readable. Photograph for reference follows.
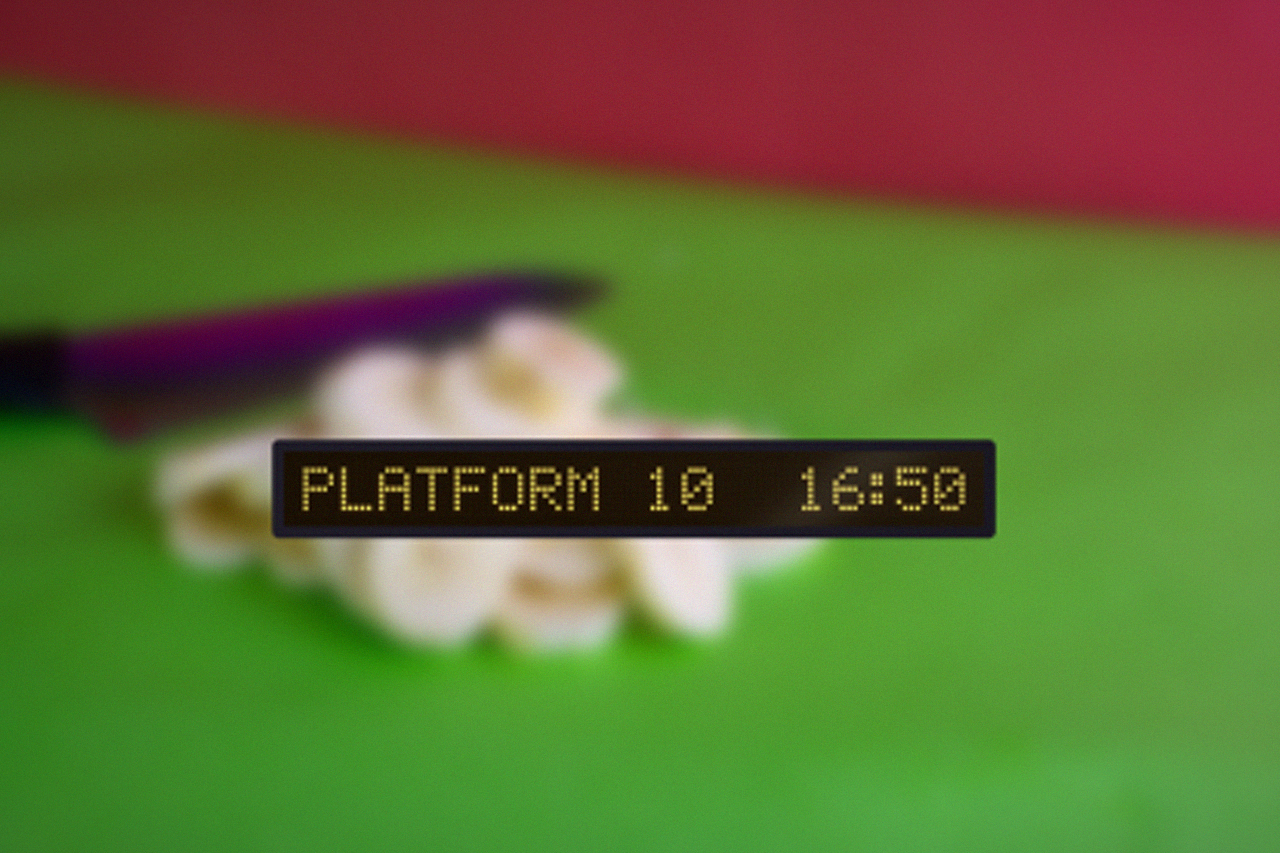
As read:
16,50
